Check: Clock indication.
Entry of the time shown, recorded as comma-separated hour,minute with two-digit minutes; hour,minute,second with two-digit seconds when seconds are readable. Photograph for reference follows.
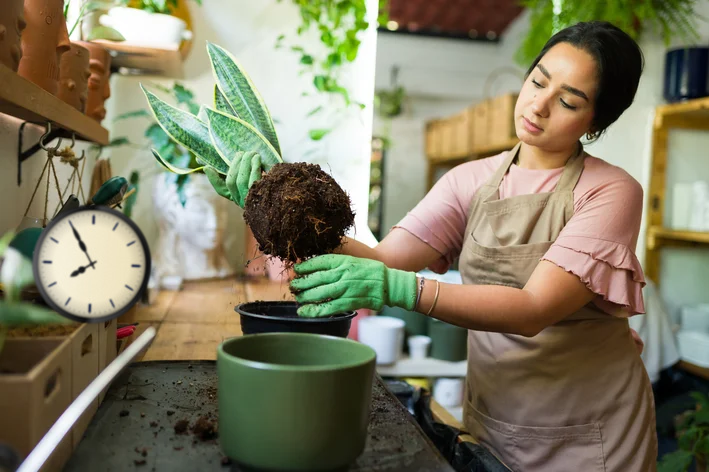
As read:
7,55
